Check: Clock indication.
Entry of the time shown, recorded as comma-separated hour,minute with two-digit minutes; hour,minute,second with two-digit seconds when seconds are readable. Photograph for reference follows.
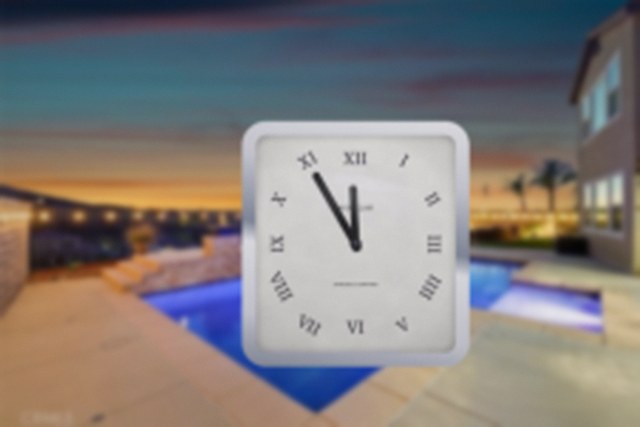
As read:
11,55
